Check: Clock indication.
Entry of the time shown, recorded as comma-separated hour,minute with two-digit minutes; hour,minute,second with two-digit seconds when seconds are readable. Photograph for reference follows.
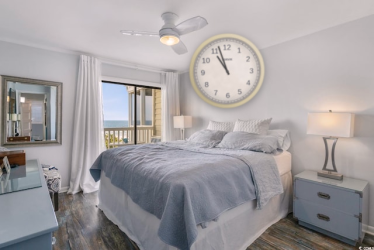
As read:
10,57
